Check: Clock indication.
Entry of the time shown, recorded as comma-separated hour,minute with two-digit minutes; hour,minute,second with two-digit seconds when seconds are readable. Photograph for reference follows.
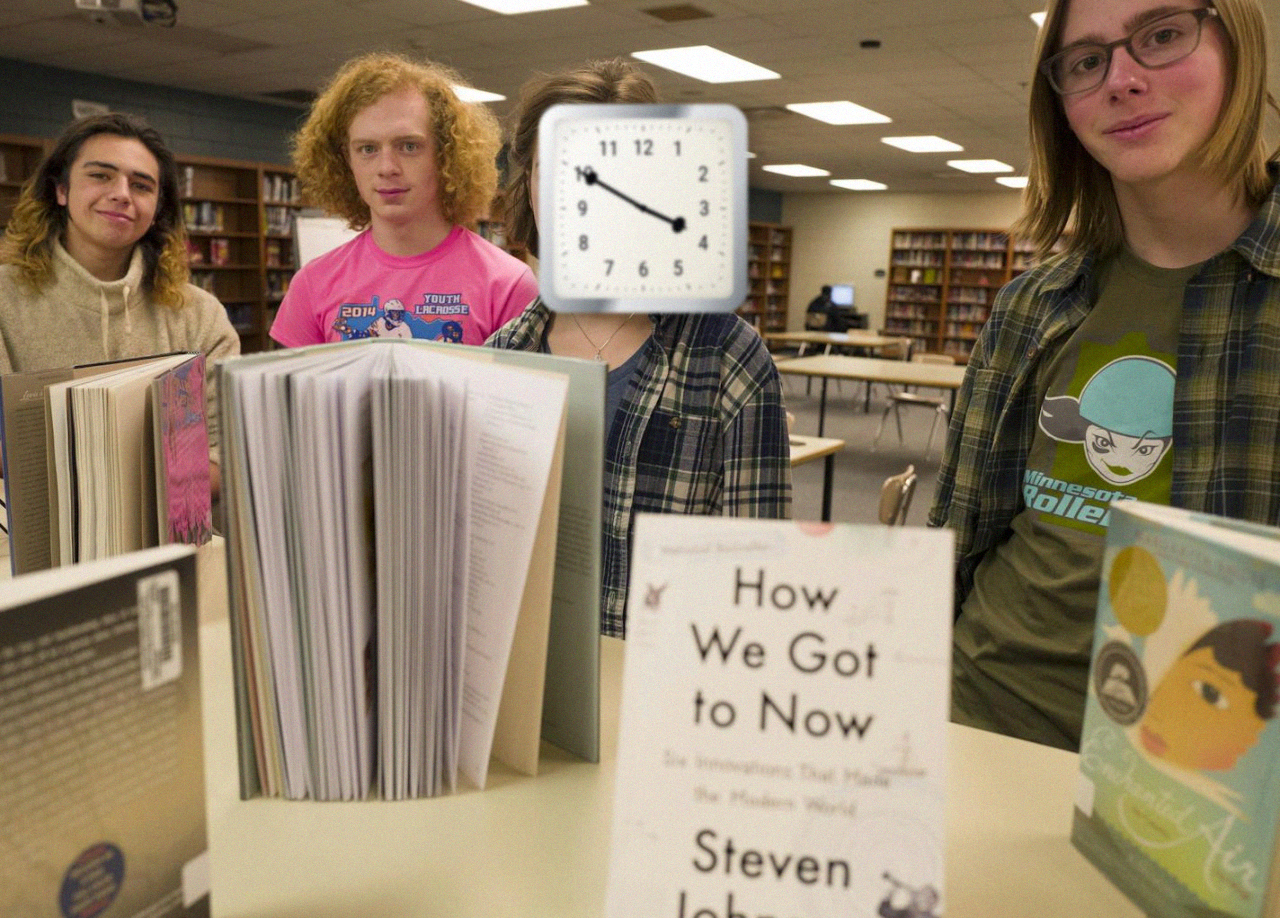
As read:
3,50
